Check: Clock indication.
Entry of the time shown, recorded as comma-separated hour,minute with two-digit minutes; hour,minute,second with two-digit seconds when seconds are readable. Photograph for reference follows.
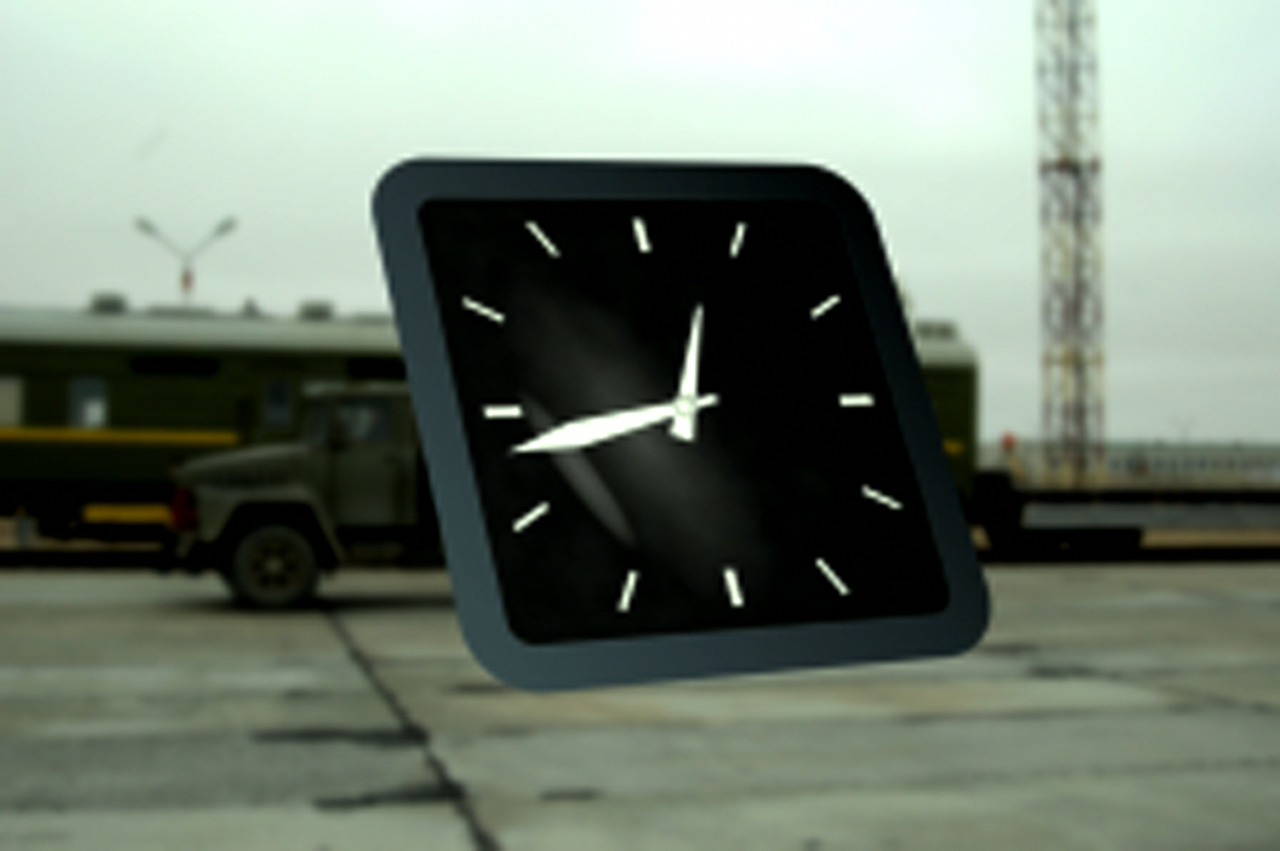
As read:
12,43
